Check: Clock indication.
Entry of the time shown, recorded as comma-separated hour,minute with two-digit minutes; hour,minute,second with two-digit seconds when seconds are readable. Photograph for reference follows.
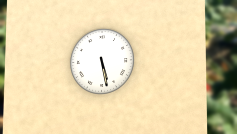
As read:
5,28
